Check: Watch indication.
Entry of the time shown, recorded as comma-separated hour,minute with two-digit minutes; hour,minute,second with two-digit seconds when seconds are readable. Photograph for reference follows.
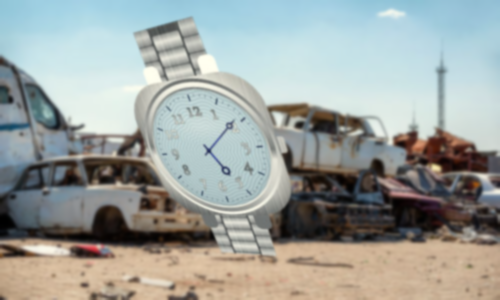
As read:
5,09
